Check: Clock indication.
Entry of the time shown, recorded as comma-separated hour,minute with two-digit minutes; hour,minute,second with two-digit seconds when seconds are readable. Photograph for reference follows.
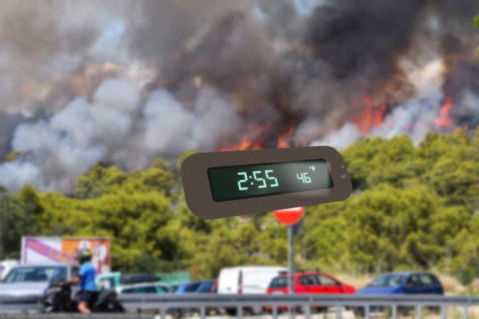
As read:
2,55
